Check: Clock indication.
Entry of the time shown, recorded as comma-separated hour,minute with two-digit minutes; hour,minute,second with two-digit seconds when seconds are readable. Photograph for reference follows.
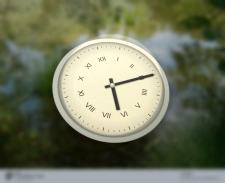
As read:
6,15
